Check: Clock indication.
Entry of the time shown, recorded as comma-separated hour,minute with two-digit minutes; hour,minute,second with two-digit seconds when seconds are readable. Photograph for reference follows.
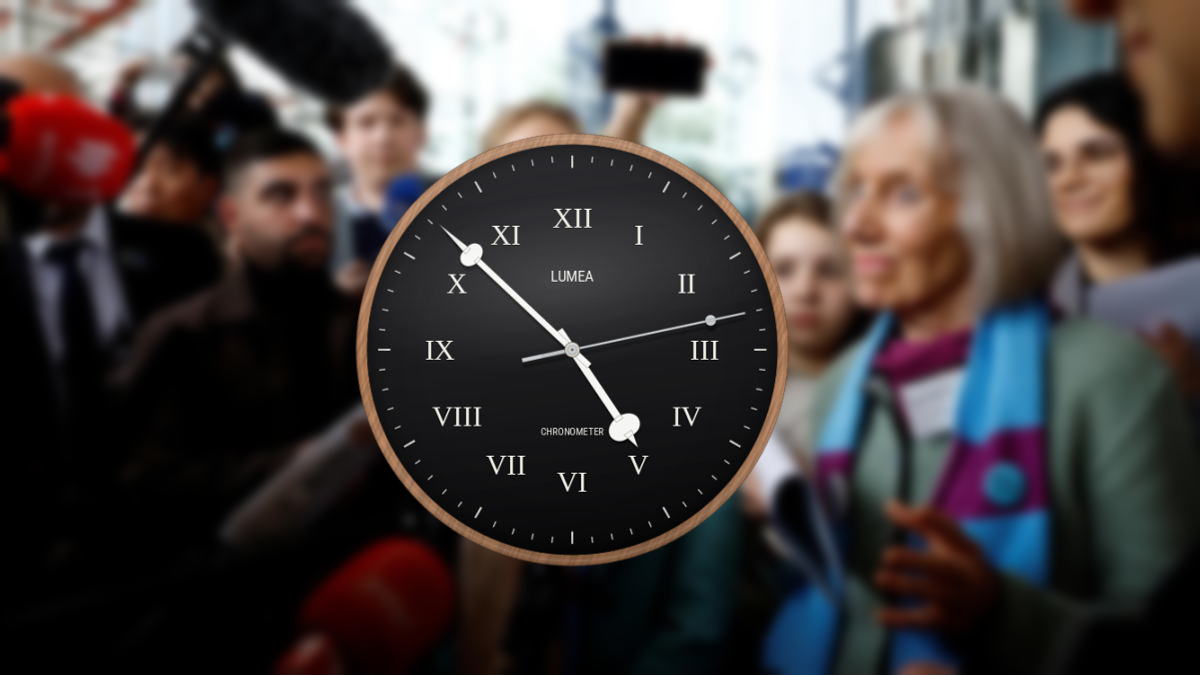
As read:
4,52,13
